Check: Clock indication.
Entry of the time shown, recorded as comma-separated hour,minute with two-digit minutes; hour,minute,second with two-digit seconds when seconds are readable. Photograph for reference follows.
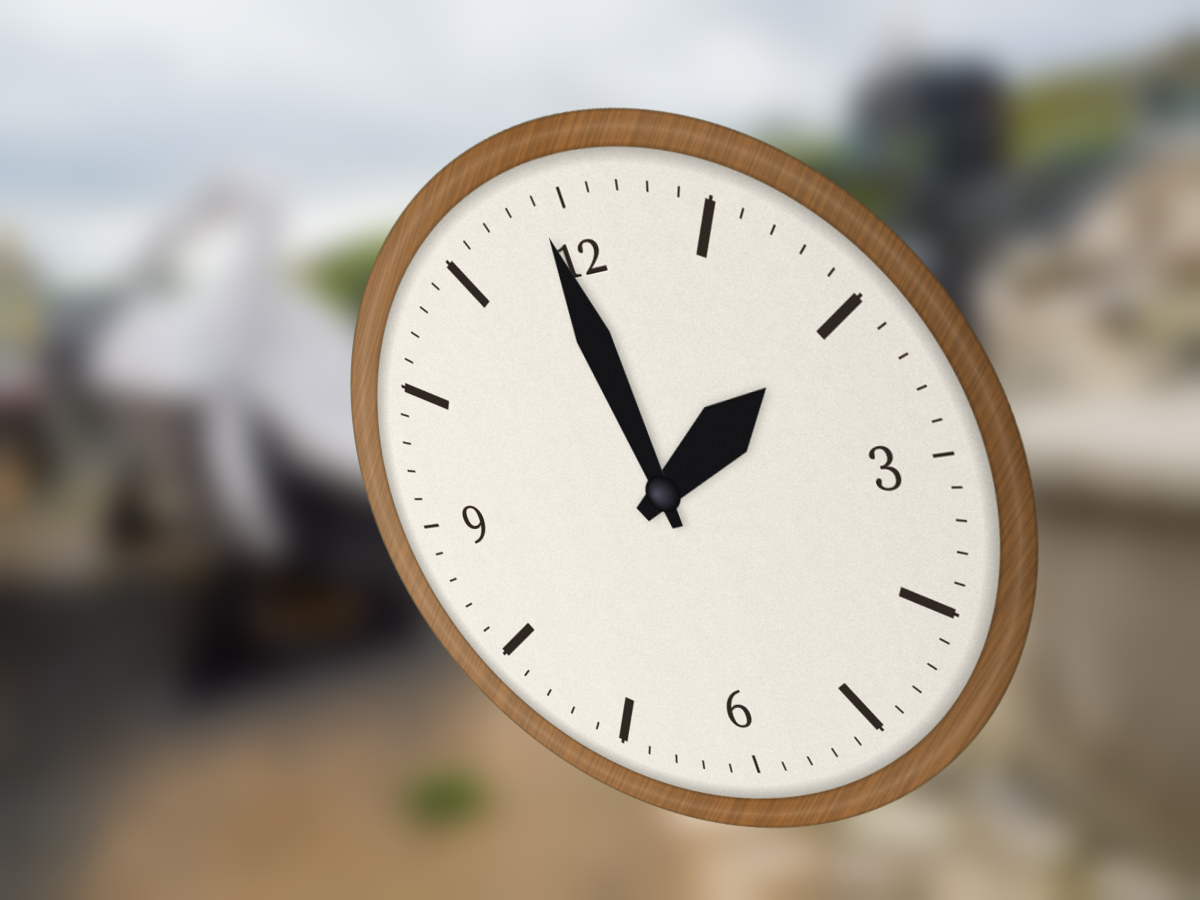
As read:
1,59
